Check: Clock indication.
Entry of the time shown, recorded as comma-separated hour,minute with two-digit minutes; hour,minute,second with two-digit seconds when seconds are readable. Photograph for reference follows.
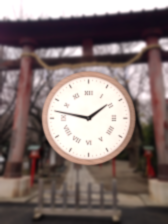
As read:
1,47
